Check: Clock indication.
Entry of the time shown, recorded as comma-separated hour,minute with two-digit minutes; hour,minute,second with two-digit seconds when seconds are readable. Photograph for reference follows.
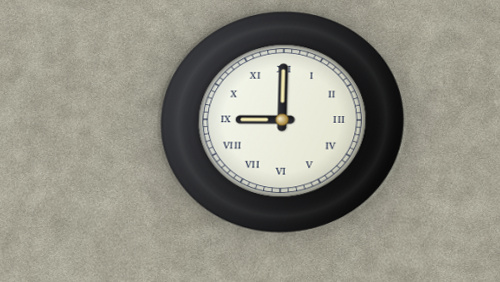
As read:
9,00
